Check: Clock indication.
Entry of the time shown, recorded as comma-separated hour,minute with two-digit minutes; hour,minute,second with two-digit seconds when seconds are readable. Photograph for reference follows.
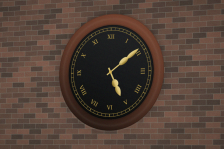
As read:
5,09
